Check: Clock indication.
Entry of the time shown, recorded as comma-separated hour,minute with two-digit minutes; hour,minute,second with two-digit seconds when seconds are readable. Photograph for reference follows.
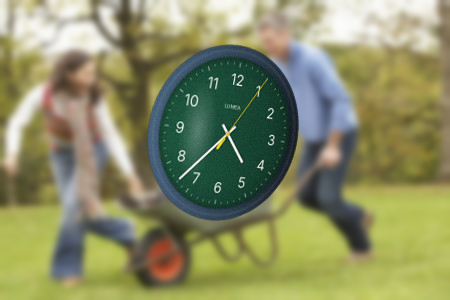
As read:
4,37,05
